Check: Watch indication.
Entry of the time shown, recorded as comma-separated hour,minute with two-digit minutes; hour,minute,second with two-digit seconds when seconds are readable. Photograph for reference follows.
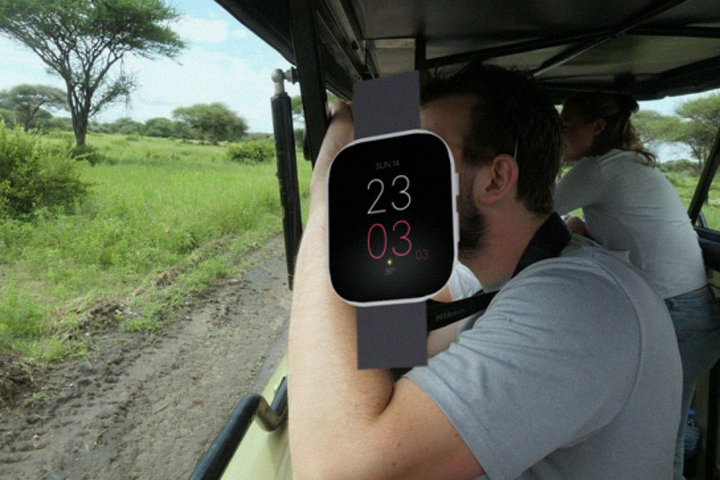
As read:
23,03,03
